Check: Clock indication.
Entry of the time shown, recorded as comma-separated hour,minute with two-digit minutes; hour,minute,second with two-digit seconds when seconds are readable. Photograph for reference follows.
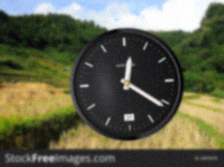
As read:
12,21
